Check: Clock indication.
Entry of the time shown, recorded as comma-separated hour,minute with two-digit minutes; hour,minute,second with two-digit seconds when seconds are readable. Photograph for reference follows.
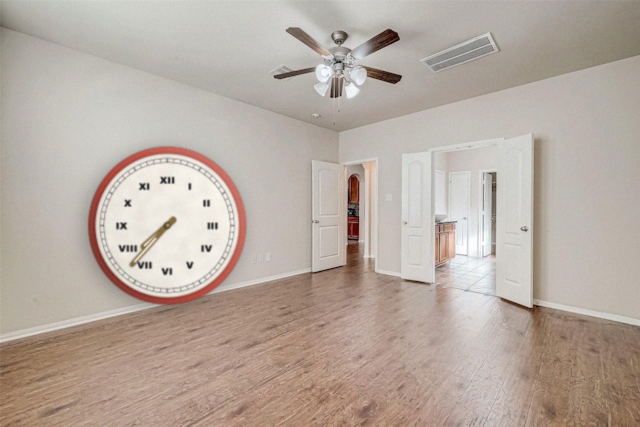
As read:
7,37
